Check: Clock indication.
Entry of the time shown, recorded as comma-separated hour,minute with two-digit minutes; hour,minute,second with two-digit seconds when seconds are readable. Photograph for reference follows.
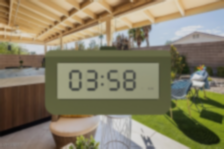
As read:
3,58
